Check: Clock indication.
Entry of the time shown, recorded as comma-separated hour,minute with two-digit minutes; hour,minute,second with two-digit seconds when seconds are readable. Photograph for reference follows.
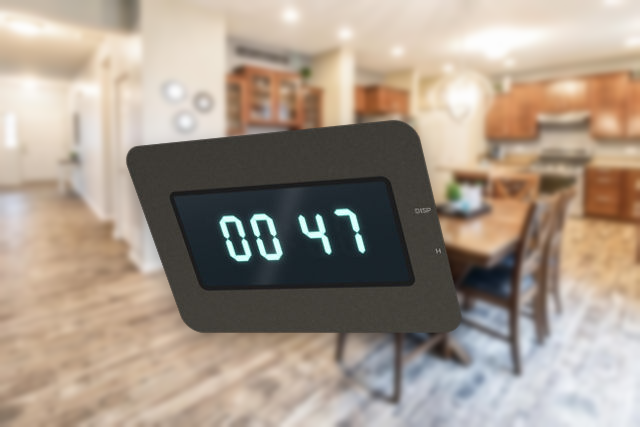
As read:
0,47
